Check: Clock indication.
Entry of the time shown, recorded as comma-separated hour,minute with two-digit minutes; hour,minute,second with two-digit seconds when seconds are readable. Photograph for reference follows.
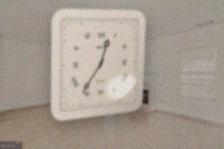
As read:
12,36
